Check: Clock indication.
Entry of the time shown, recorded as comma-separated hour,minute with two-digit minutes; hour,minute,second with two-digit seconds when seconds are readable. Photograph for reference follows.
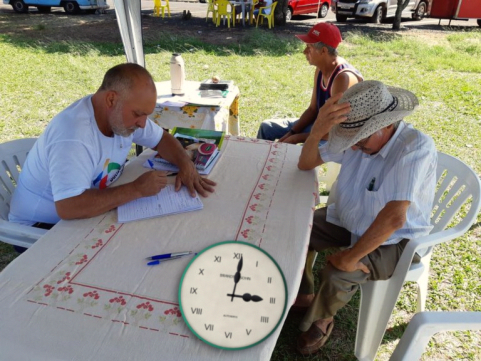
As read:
3,01
